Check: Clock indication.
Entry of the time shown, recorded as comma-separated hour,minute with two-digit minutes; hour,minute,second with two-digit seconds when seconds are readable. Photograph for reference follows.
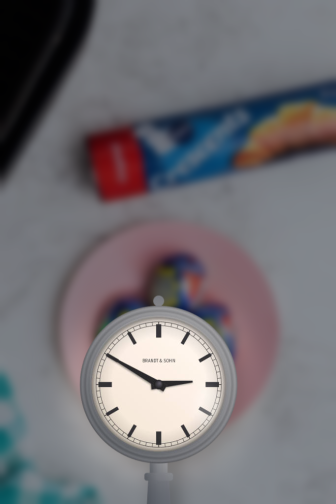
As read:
2,50
